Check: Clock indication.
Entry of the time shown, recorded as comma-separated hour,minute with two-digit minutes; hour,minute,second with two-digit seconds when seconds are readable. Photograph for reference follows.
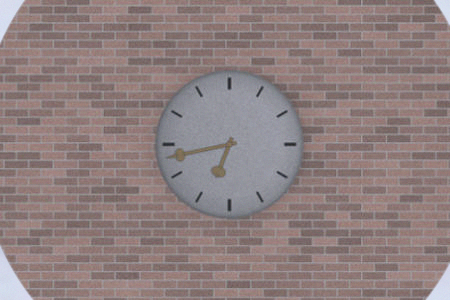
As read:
6,43
